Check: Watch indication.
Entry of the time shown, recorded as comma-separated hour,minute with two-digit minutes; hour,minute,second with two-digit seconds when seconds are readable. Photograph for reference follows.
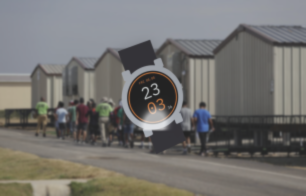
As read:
23,03
